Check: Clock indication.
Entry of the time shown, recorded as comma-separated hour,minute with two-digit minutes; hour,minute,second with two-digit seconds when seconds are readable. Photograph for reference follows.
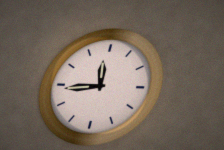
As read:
11,44
